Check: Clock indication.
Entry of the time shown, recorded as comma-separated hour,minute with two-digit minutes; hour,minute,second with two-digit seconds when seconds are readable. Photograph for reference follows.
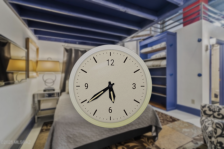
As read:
5,39
